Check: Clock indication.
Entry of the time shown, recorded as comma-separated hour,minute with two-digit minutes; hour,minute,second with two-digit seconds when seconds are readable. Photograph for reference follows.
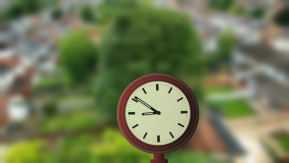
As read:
8,51
